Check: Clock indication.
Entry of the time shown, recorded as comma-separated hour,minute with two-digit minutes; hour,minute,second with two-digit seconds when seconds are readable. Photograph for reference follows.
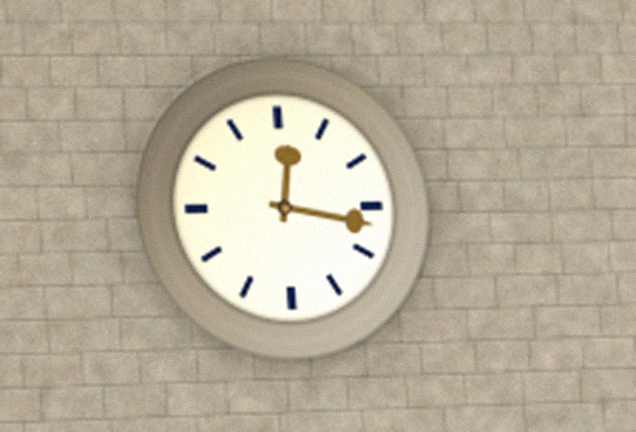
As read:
12,17
